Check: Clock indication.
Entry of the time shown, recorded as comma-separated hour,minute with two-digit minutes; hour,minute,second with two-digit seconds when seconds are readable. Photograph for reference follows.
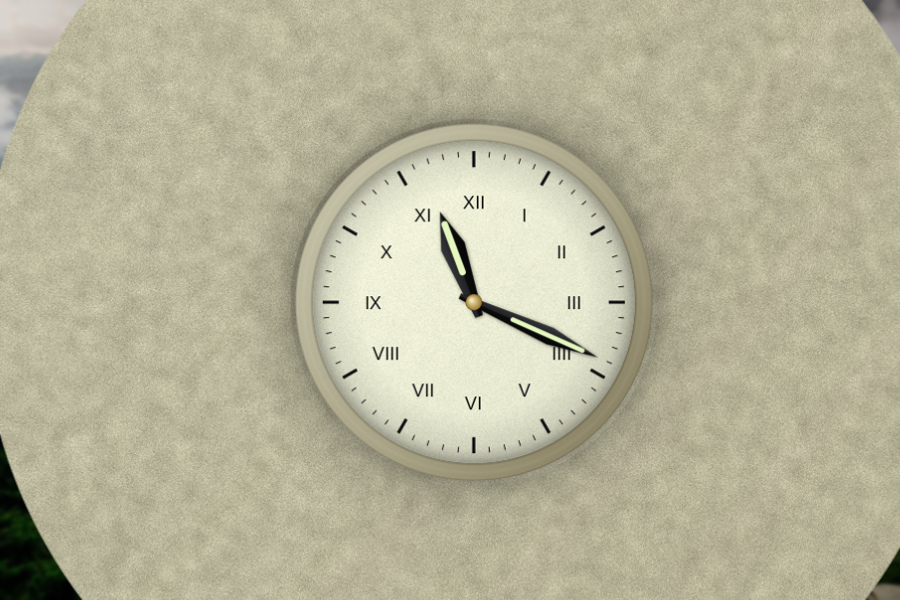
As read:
11,19
